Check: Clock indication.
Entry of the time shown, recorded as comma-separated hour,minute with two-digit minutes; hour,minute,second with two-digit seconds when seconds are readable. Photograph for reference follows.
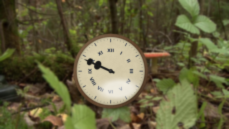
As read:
9,49
